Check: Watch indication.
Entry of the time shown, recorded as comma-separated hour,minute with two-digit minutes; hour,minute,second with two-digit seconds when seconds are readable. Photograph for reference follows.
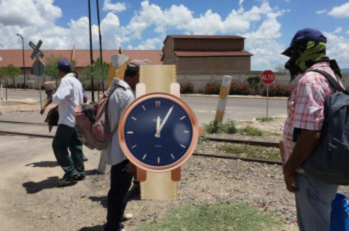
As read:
12,05
